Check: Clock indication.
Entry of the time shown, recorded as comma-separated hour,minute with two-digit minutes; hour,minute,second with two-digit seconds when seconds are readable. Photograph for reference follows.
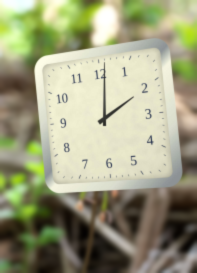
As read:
2,01
